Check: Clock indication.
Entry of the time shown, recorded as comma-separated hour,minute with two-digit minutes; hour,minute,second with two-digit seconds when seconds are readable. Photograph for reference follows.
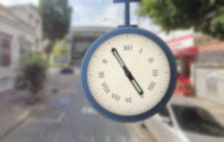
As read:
4,55
